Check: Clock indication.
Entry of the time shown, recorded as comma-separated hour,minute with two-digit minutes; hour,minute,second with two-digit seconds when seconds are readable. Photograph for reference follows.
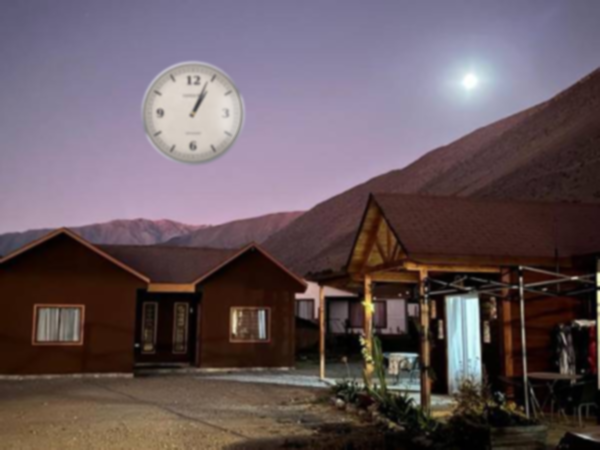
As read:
1,04
